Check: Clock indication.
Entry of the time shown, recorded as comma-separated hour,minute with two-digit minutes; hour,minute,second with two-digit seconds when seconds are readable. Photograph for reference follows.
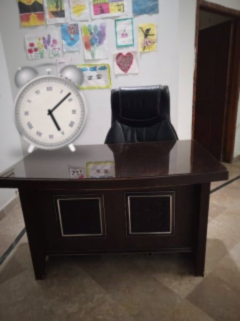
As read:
5,08
